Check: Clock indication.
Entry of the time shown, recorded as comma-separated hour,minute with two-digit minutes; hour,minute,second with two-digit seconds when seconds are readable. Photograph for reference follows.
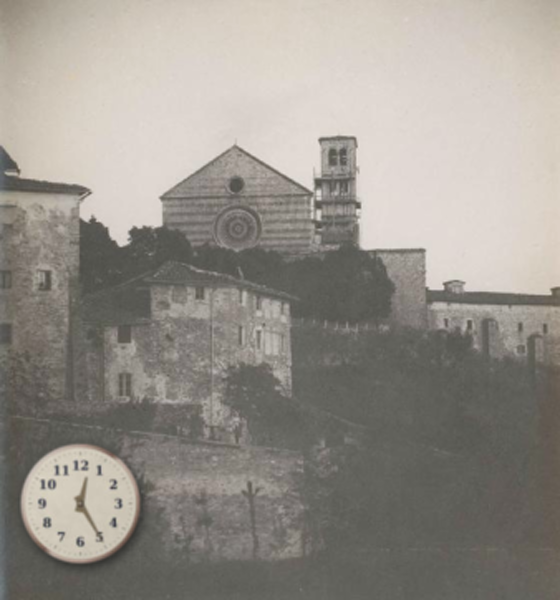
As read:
12,25
